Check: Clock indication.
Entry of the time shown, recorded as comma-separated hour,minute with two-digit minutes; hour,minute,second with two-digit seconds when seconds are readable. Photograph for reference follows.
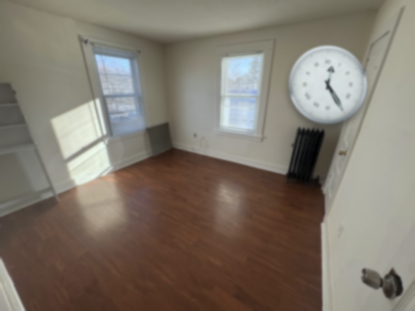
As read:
12,25
